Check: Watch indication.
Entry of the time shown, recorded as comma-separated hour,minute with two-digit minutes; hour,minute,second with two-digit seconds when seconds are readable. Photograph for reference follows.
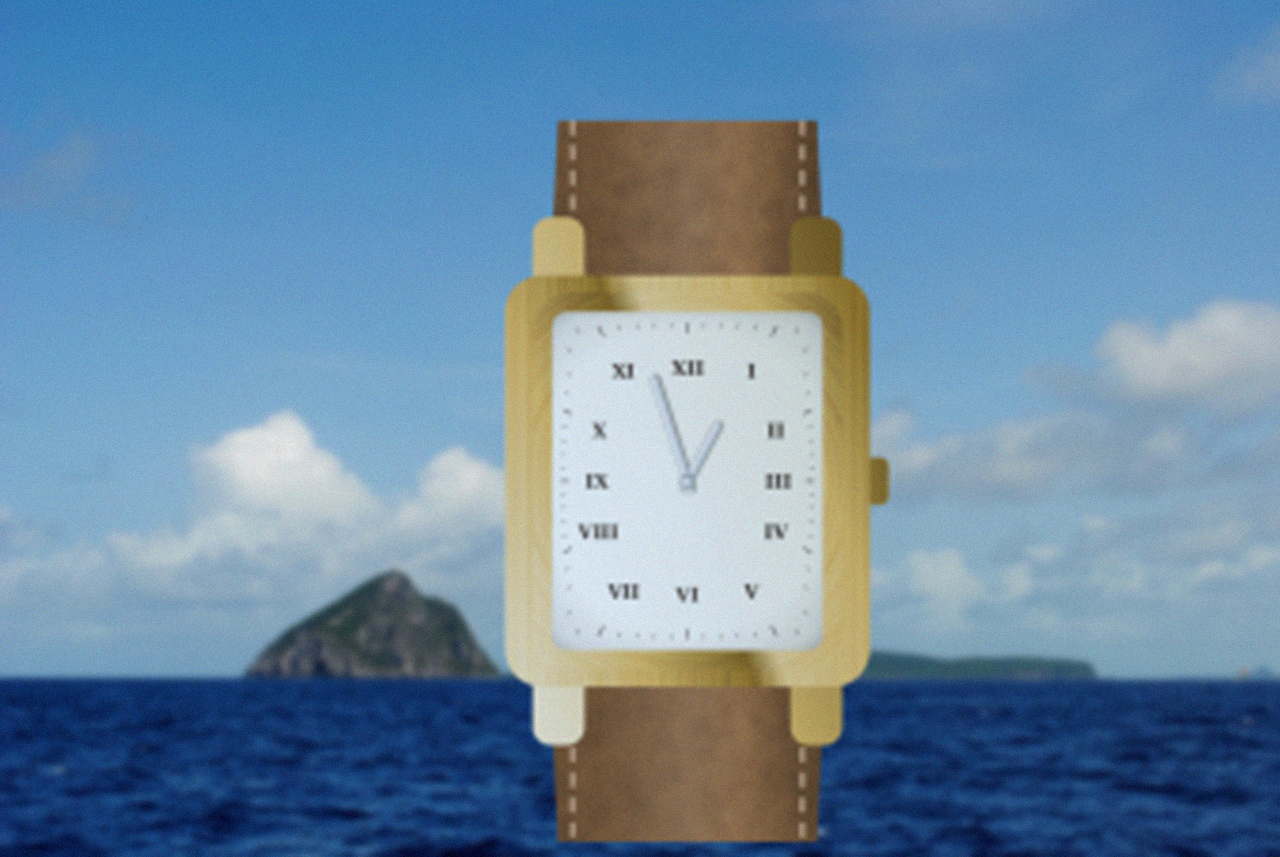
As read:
12,57
